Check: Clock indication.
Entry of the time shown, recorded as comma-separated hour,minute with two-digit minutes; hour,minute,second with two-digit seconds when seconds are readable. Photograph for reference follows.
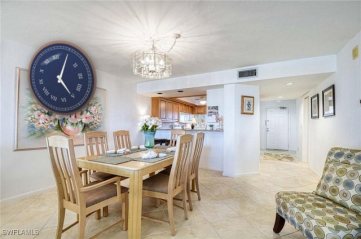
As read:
5,05
